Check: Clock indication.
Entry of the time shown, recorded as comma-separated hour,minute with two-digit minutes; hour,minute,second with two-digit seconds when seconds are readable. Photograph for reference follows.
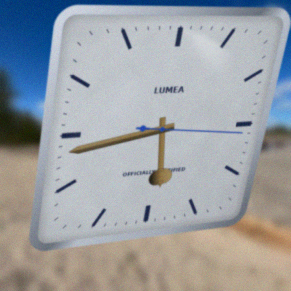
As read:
5,43,16
